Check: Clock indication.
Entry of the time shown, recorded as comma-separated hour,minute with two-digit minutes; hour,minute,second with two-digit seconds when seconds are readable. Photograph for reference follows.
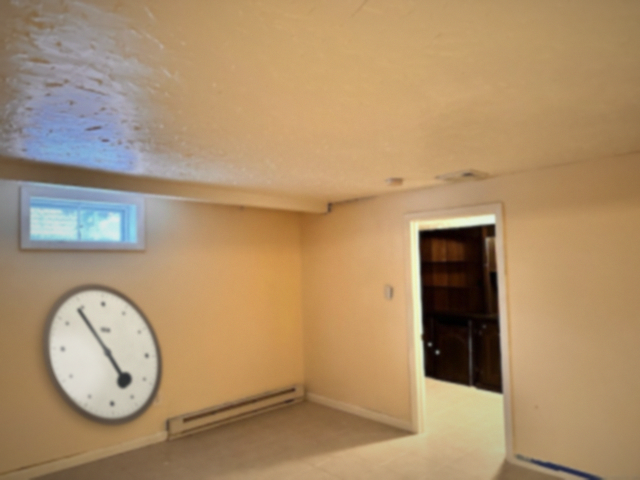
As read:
4,54
